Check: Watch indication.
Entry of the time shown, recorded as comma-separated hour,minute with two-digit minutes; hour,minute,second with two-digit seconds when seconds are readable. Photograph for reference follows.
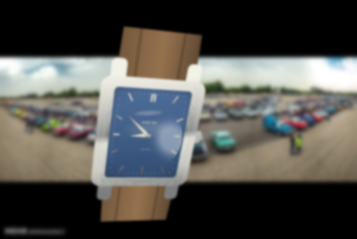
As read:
8,52
